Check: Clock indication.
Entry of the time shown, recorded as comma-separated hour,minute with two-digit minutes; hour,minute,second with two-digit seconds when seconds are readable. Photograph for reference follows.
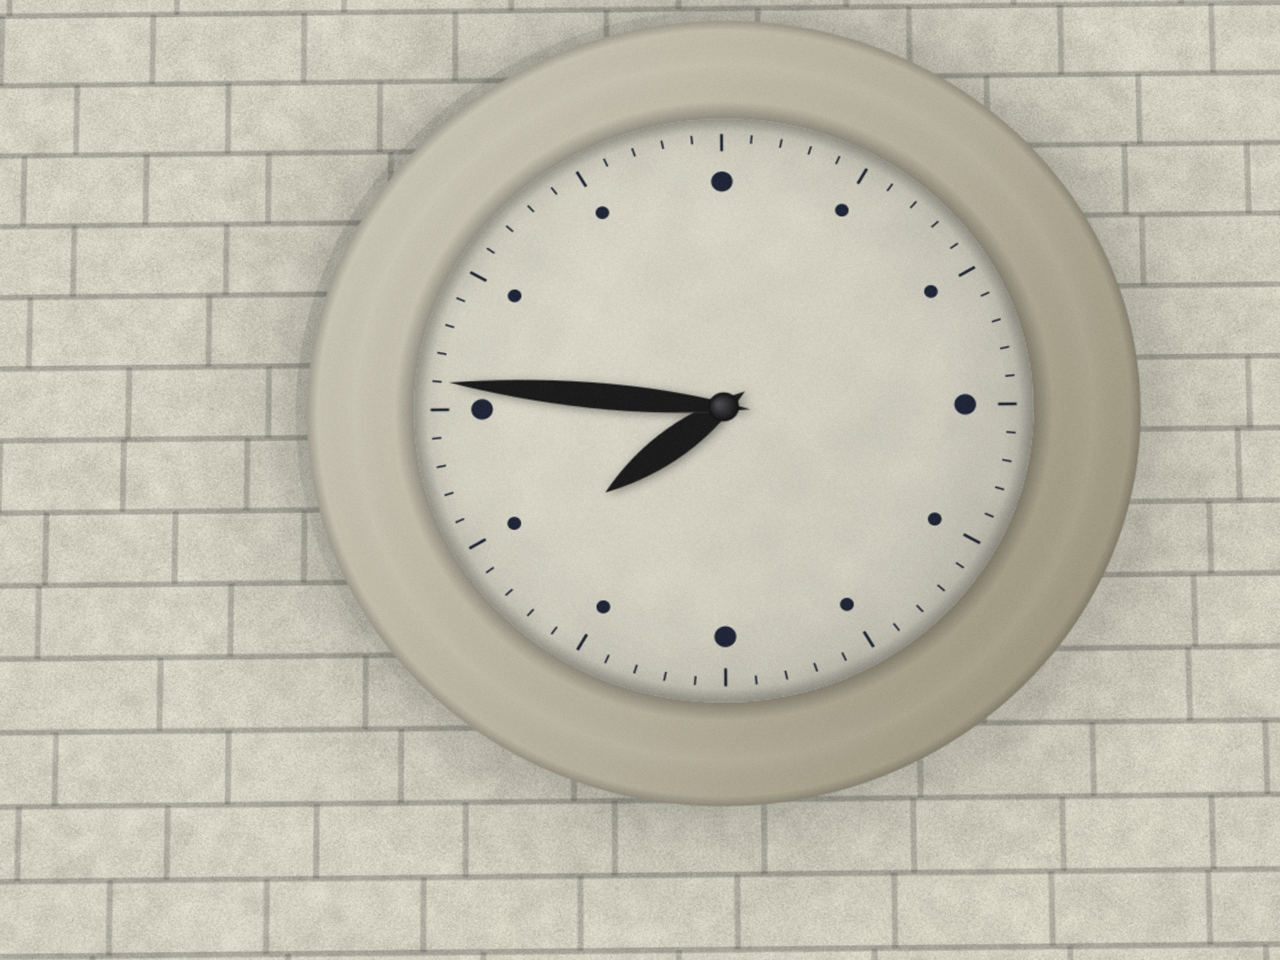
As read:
7,46
